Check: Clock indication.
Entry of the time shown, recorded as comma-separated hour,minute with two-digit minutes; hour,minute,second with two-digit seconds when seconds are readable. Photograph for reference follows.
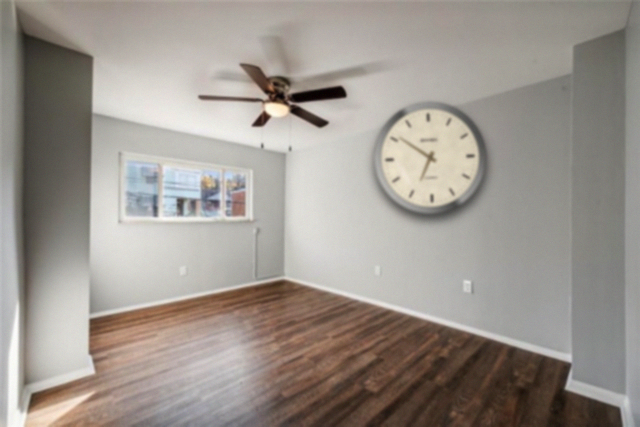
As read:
6,51
